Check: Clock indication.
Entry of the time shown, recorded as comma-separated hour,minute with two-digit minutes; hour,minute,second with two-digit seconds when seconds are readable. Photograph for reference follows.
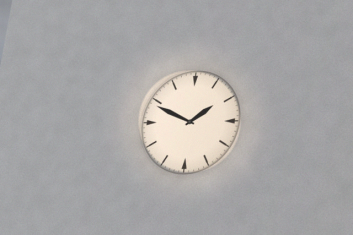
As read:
1,49
